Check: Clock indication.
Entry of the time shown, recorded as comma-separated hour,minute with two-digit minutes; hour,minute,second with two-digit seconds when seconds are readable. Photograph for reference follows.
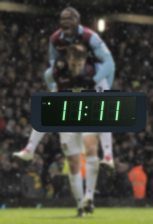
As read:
11,11
